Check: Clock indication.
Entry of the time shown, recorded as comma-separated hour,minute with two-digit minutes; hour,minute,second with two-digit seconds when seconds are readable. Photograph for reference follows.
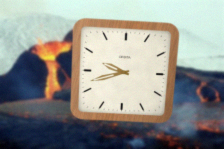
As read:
9,42
